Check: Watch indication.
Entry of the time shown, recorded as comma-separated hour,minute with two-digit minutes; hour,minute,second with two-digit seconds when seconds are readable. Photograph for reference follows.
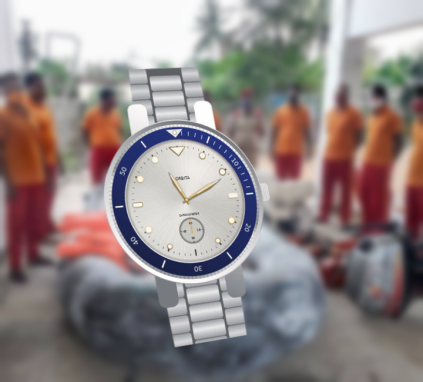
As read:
11,11
